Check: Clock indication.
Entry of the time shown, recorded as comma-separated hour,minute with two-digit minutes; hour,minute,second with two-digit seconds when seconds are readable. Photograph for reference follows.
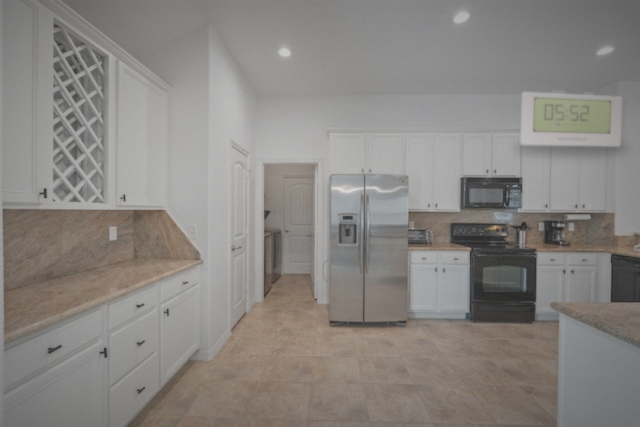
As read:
5,52
